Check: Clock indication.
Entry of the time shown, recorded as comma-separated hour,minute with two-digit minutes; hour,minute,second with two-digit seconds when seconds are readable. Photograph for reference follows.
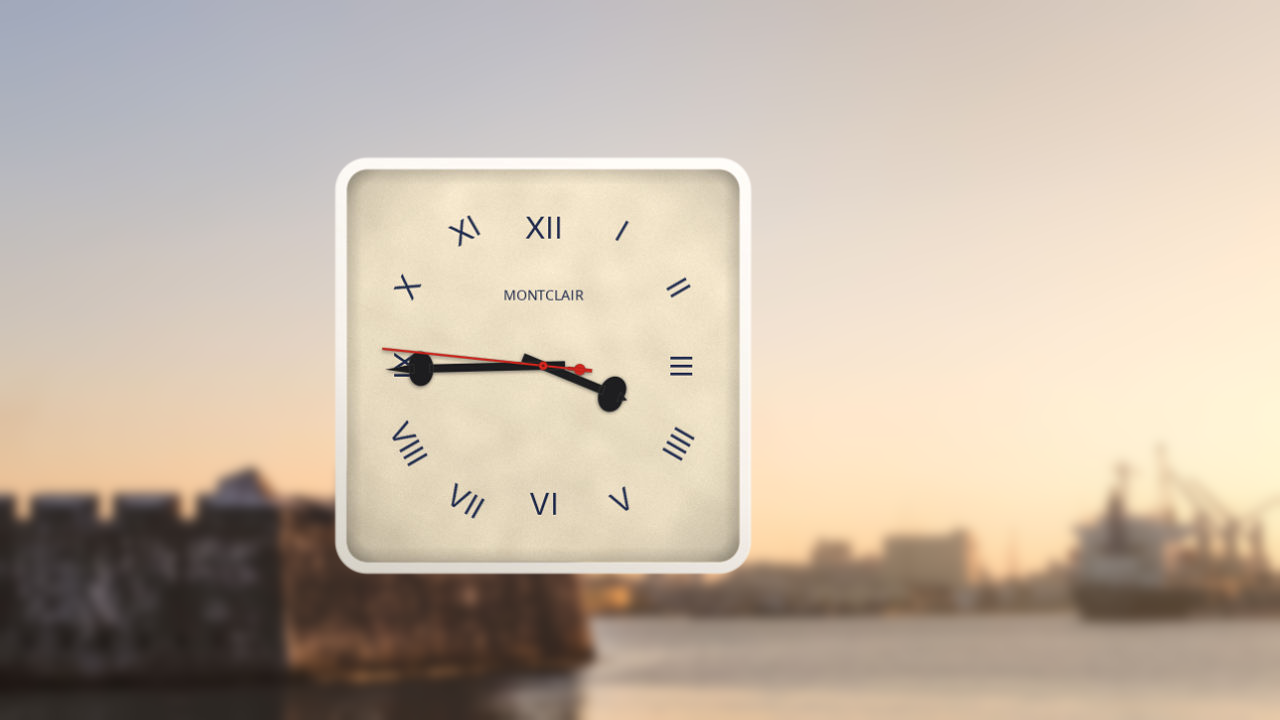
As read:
3,44,46
